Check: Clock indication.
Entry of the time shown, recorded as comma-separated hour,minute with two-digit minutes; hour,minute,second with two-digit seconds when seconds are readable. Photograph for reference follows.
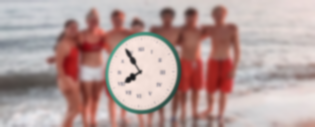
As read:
7,54
